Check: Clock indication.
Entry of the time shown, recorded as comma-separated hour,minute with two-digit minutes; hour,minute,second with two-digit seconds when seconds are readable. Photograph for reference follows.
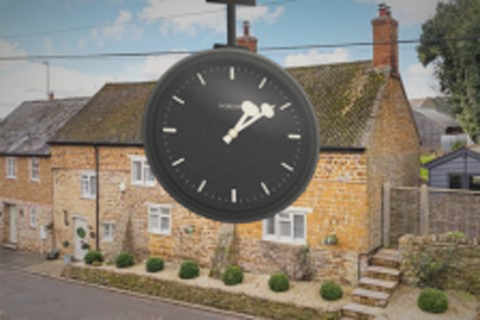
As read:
1,09
